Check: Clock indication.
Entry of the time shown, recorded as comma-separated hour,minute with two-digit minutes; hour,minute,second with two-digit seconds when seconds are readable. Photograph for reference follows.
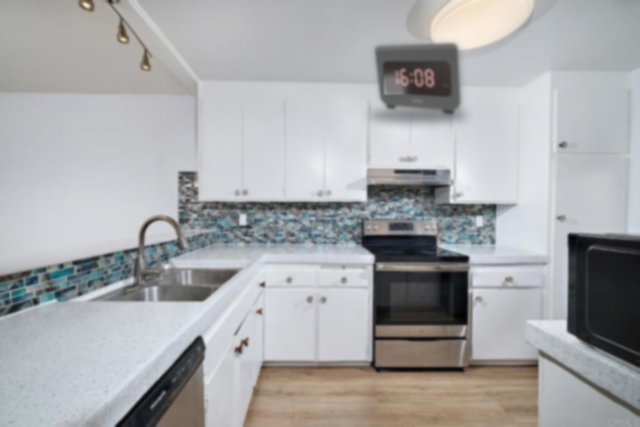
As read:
16,08
